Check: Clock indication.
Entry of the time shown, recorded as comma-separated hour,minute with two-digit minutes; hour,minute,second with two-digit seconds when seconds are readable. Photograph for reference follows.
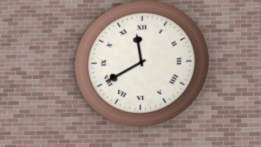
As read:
11,40
